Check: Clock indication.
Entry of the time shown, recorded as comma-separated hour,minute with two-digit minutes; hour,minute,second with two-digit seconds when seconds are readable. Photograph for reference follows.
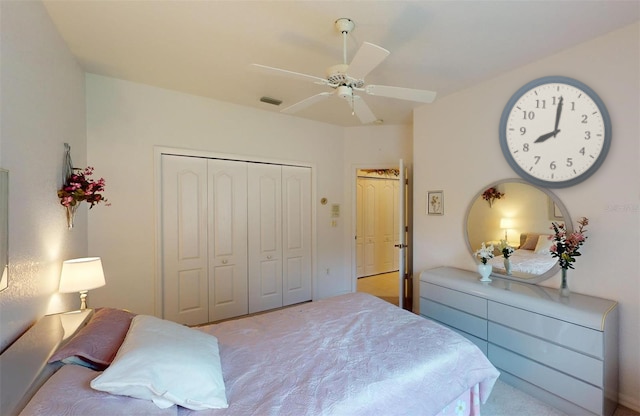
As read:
8,01
